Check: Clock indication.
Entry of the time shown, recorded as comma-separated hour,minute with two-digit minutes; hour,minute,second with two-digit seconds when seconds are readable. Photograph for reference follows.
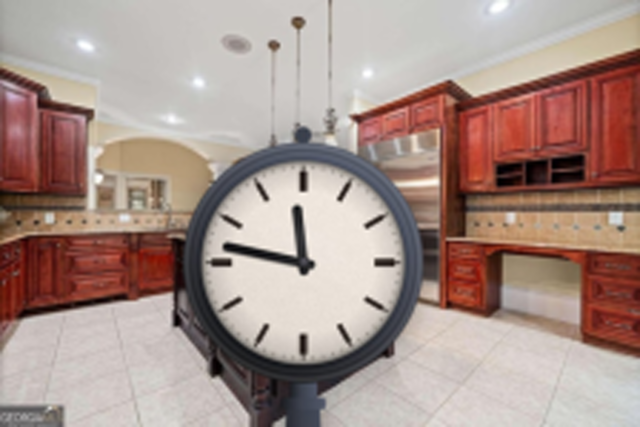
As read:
11,47
